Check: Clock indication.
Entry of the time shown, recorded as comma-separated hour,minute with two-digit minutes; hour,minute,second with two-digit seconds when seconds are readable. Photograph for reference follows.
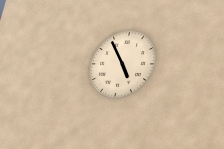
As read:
4,54
